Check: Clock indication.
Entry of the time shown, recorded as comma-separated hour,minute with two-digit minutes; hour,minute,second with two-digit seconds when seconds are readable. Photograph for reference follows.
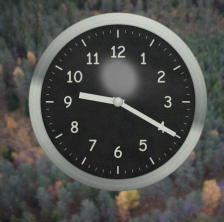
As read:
9,20
